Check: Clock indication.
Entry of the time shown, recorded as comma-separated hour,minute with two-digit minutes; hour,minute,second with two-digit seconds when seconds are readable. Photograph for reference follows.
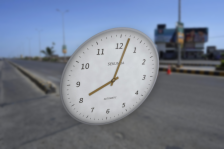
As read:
8,02
